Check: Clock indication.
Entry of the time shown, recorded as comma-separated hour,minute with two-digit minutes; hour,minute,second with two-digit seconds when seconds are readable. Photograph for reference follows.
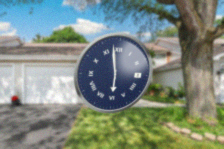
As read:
5,58
